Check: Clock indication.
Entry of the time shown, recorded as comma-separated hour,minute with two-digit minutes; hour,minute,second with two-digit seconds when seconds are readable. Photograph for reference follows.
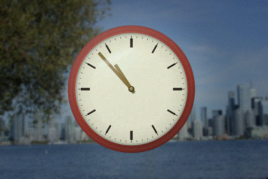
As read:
10,53
